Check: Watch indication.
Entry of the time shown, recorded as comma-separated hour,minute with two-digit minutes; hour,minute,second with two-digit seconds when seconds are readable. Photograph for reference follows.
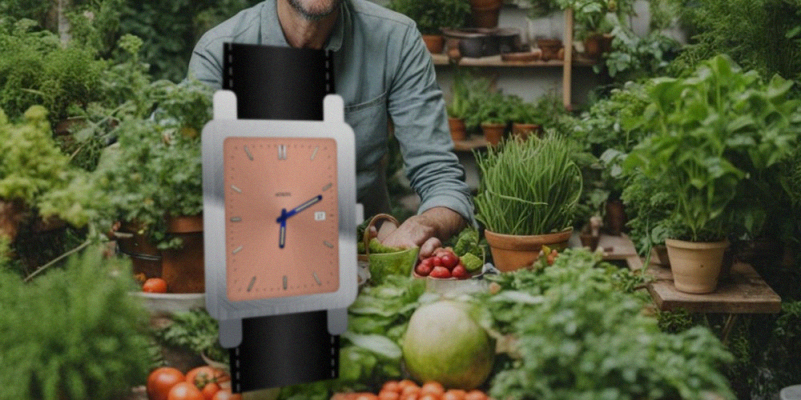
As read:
6,11
